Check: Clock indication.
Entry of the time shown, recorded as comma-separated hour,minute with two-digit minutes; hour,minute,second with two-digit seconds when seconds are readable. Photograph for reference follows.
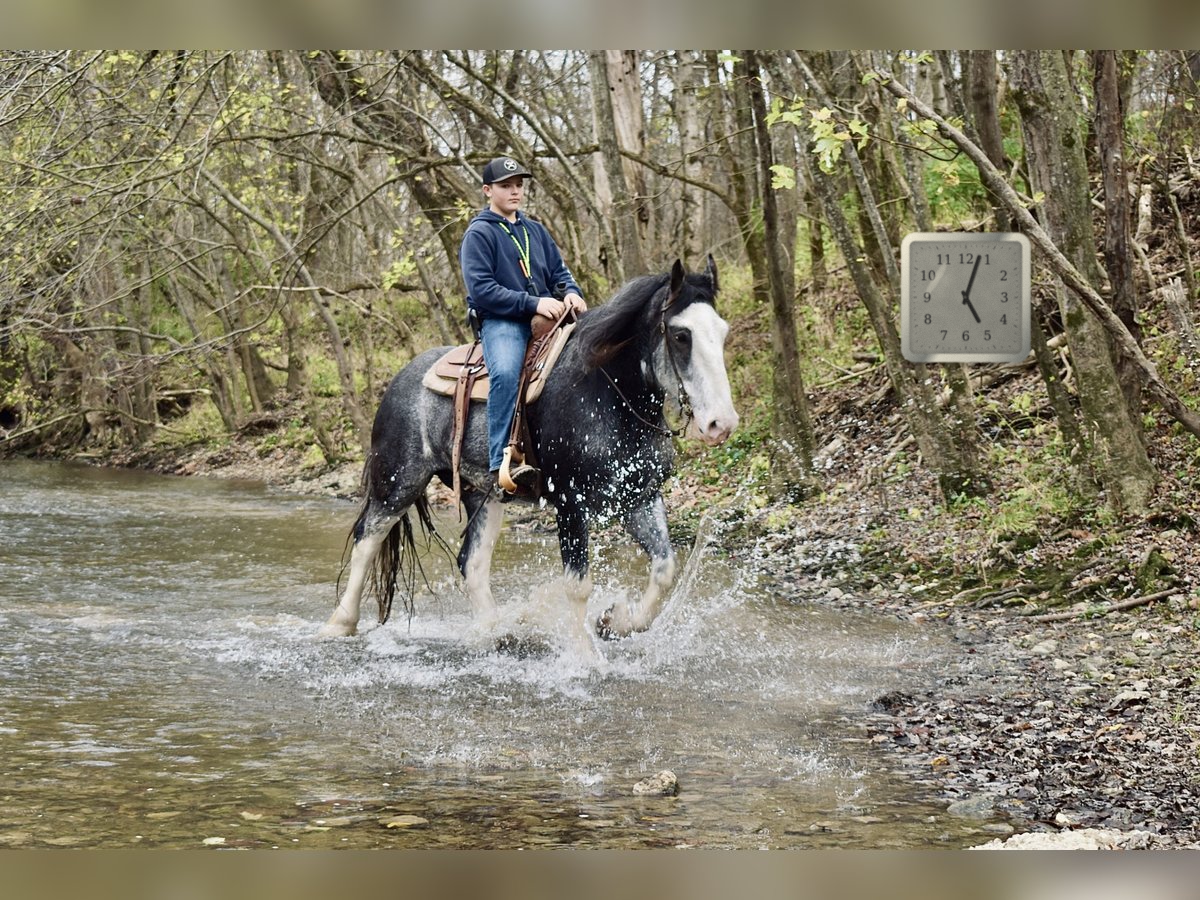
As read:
5,03
